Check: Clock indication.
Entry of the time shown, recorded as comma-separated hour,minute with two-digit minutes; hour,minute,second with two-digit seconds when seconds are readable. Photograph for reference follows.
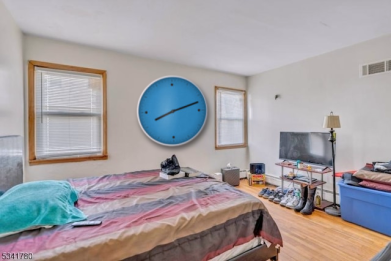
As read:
8,12
